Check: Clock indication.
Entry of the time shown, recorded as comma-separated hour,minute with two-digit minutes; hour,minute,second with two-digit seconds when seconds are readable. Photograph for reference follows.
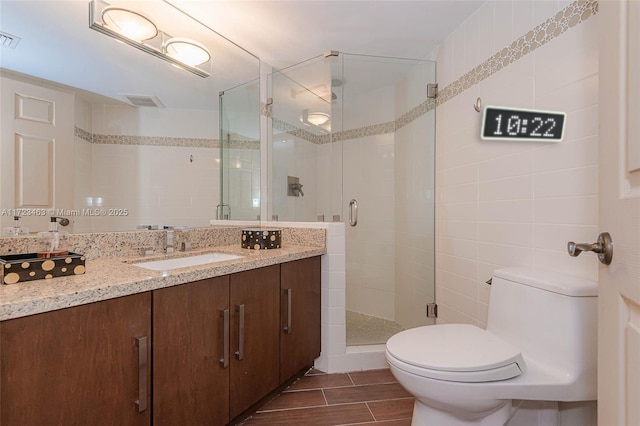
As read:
10,22
